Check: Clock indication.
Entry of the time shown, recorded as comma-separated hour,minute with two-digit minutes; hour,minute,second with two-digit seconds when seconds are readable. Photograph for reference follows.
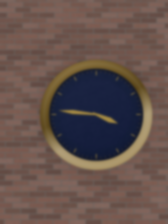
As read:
3,46
